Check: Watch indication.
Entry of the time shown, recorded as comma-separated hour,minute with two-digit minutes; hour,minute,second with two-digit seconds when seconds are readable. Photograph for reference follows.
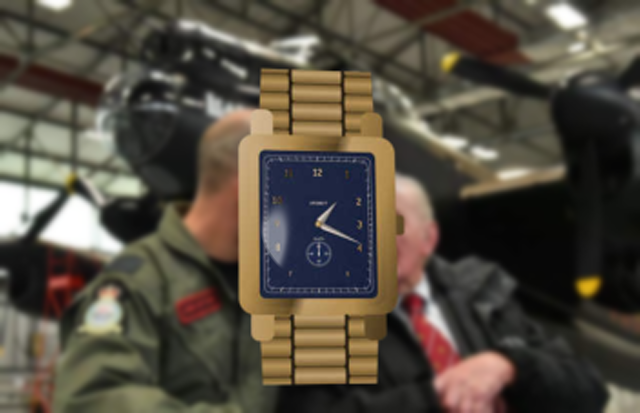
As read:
1,19
